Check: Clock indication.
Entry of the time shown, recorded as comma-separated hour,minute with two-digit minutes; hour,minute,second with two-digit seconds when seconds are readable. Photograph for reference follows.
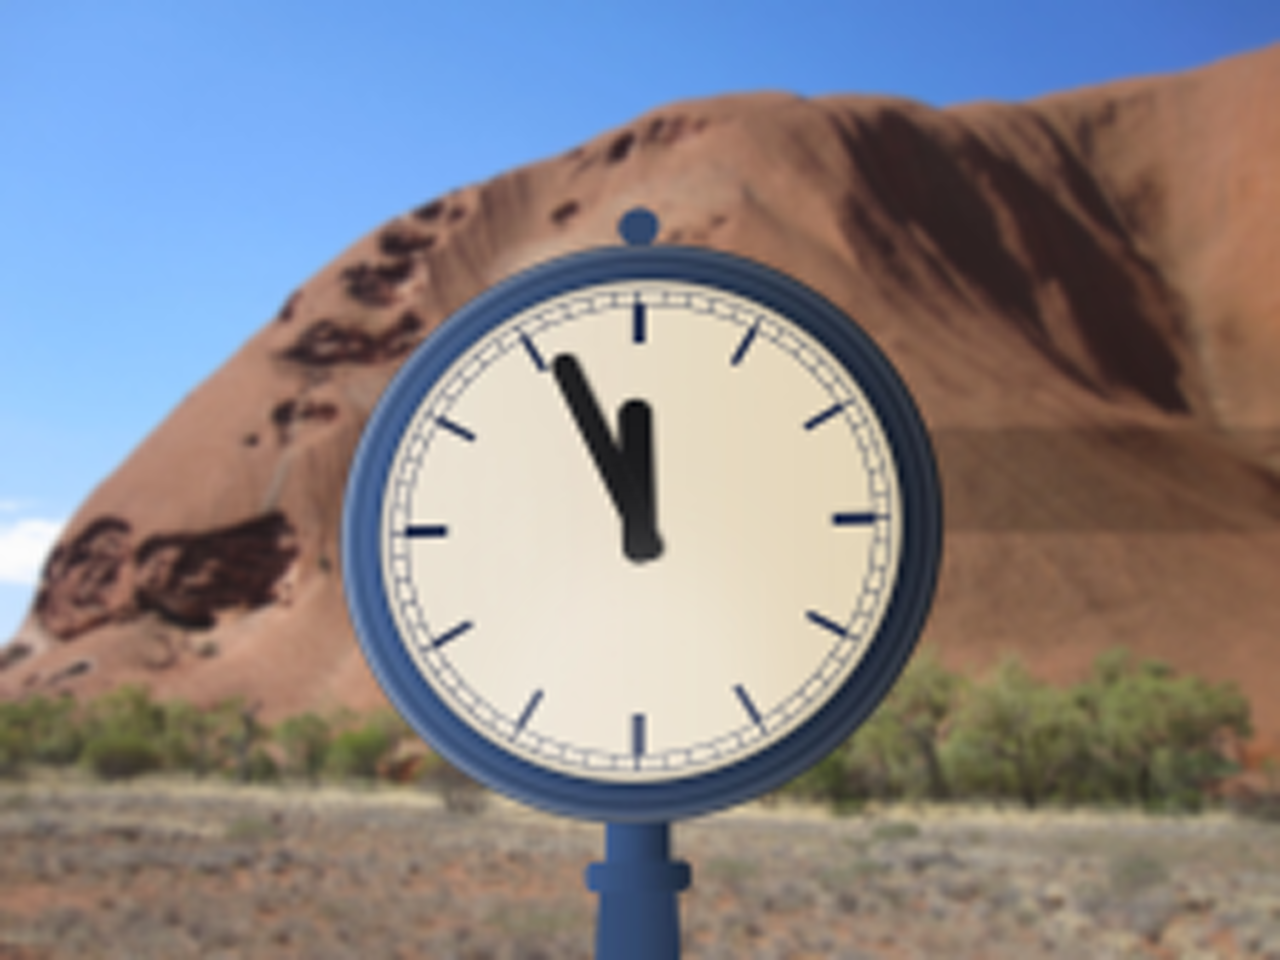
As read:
11,56
